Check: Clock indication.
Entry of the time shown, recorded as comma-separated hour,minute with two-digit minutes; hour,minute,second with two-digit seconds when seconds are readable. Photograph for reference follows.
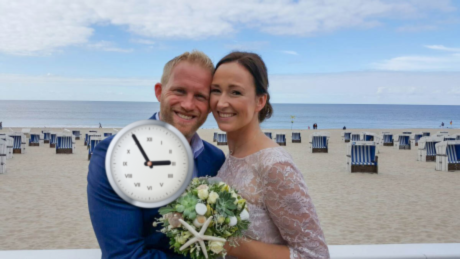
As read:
2,55
